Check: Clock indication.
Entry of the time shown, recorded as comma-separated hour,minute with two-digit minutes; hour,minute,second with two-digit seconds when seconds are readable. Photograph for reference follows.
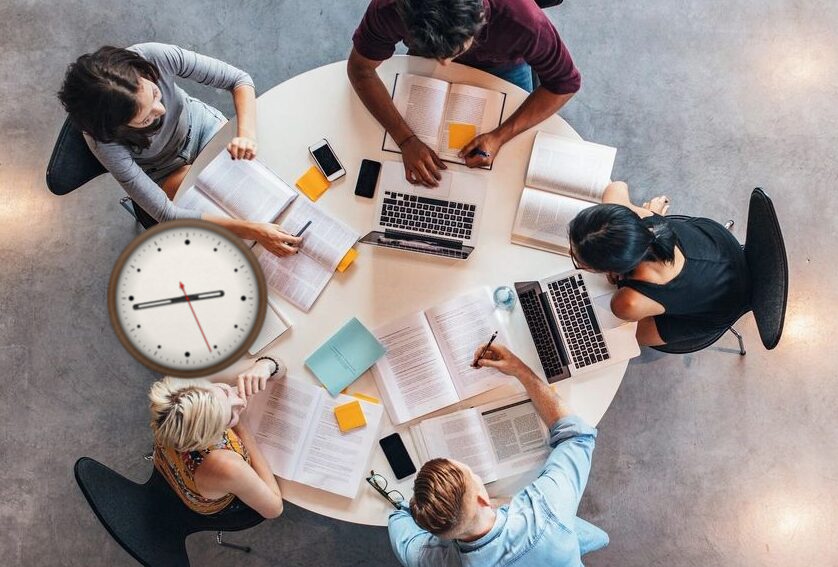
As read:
2,43,26
